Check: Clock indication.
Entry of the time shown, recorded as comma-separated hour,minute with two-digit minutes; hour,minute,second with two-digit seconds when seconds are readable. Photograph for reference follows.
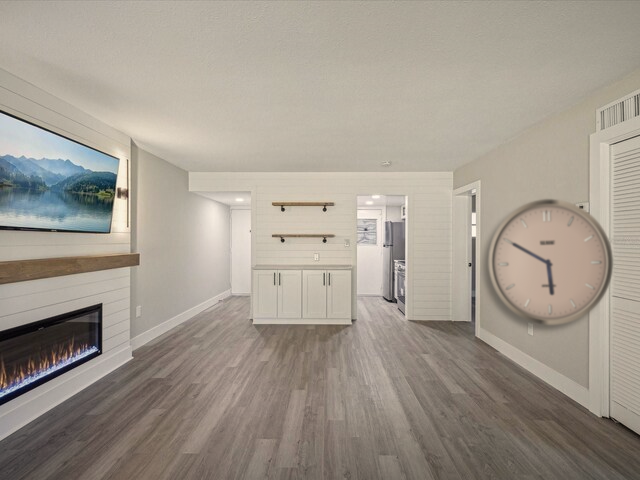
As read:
5,50
